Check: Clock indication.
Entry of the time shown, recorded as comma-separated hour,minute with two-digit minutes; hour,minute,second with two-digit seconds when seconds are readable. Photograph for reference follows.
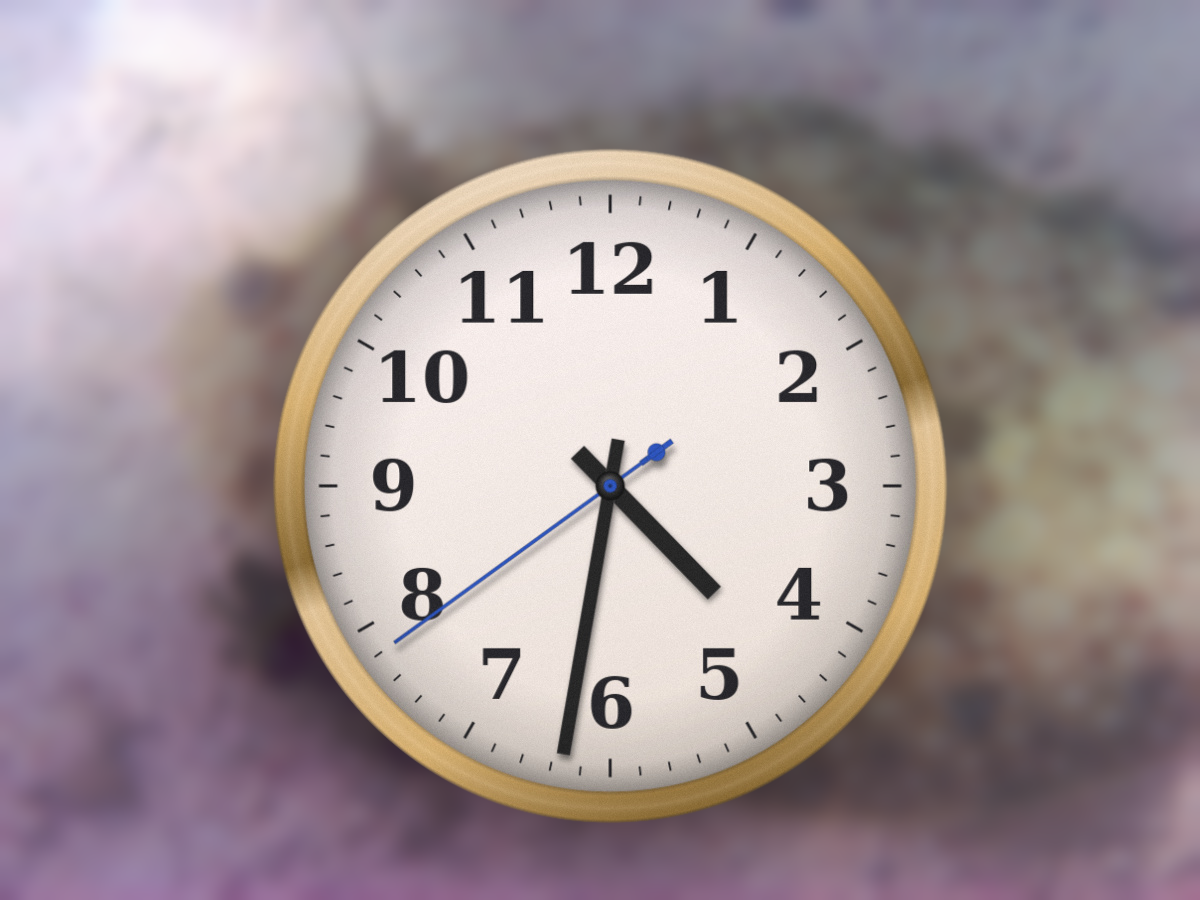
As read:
4,31,39
